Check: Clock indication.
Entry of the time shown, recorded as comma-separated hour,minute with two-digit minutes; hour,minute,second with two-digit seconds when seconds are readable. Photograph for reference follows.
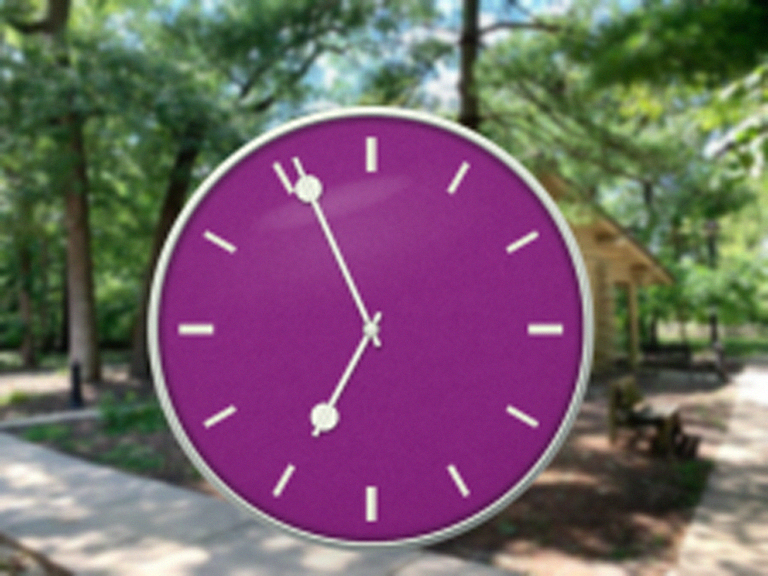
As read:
6,56
